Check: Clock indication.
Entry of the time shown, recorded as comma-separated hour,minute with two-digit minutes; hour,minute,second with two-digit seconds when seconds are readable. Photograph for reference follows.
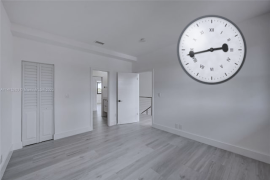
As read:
2,43
